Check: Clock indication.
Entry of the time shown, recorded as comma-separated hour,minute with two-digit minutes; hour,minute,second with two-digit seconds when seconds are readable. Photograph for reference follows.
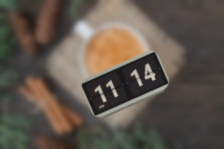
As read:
11,14
